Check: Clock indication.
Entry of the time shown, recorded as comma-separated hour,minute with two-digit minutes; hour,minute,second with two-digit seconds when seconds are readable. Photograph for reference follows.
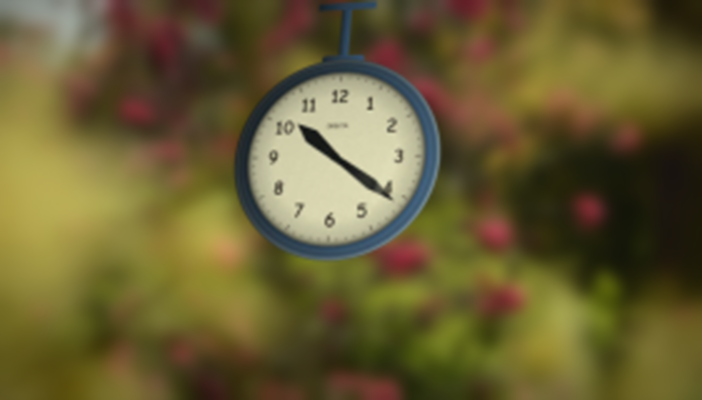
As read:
10,21
